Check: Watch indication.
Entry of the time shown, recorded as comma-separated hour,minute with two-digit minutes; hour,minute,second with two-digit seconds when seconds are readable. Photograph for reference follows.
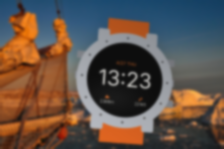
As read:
13,23
